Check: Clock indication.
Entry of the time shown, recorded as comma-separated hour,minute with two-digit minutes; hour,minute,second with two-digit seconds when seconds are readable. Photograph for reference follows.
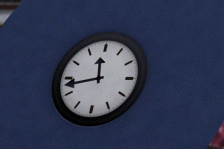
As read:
11,43
